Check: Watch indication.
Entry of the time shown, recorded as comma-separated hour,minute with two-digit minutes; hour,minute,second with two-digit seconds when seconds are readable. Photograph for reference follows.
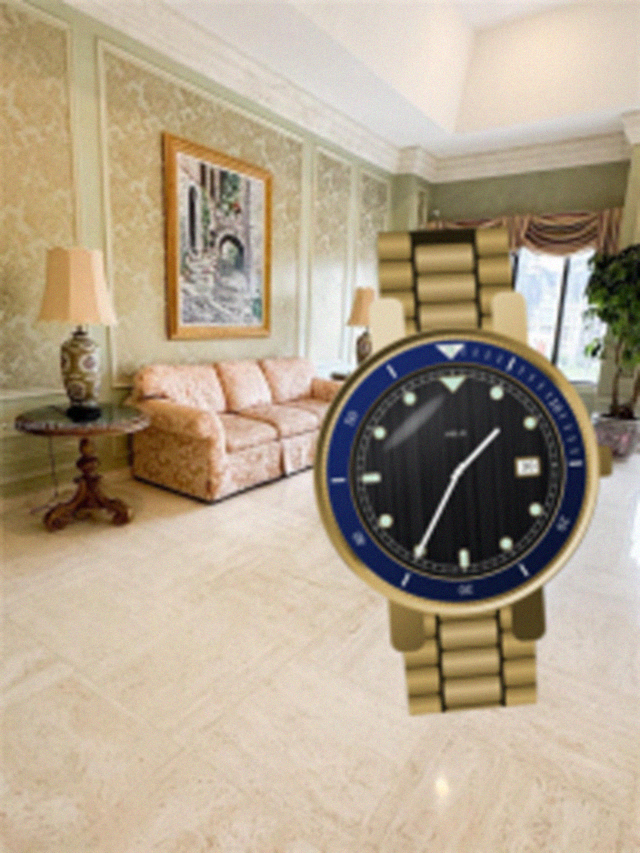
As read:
1,35
